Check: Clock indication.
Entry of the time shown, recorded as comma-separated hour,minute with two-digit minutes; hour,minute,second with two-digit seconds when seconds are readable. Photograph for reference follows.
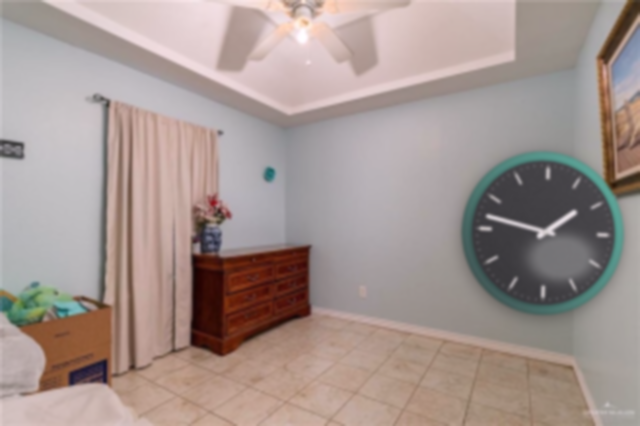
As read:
1,47
